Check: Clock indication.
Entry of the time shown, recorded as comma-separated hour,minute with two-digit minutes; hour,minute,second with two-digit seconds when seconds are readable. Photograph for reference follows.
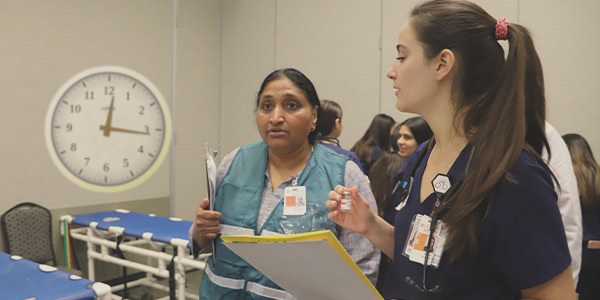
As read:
12,16
